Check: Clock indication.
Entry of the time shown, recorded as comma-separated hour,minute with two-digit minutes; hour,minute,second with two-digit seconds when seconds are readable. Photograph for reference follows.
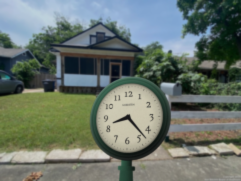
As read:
8,23
